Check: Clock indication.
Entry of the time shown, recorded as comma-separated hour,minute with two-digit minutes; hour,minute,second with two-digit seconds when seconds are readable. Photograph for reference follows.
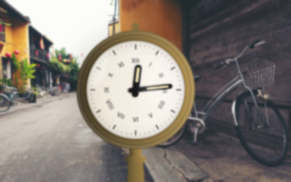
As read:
12,14
